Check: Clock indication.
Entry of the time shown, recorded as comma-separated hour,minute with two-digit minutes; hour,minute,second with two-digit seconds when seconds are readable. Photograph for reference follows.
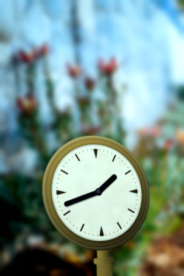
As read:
1,42
